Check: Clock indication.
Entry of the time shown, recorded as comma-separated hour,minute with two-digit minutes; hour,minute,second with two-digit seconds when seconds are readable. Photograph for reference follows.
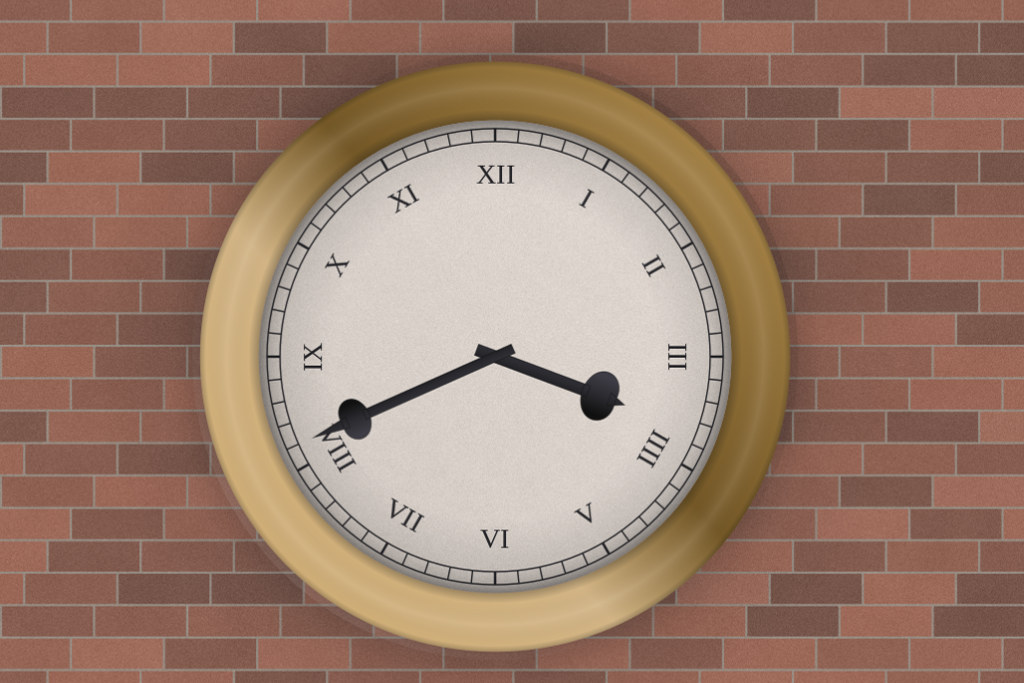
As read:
3,41
